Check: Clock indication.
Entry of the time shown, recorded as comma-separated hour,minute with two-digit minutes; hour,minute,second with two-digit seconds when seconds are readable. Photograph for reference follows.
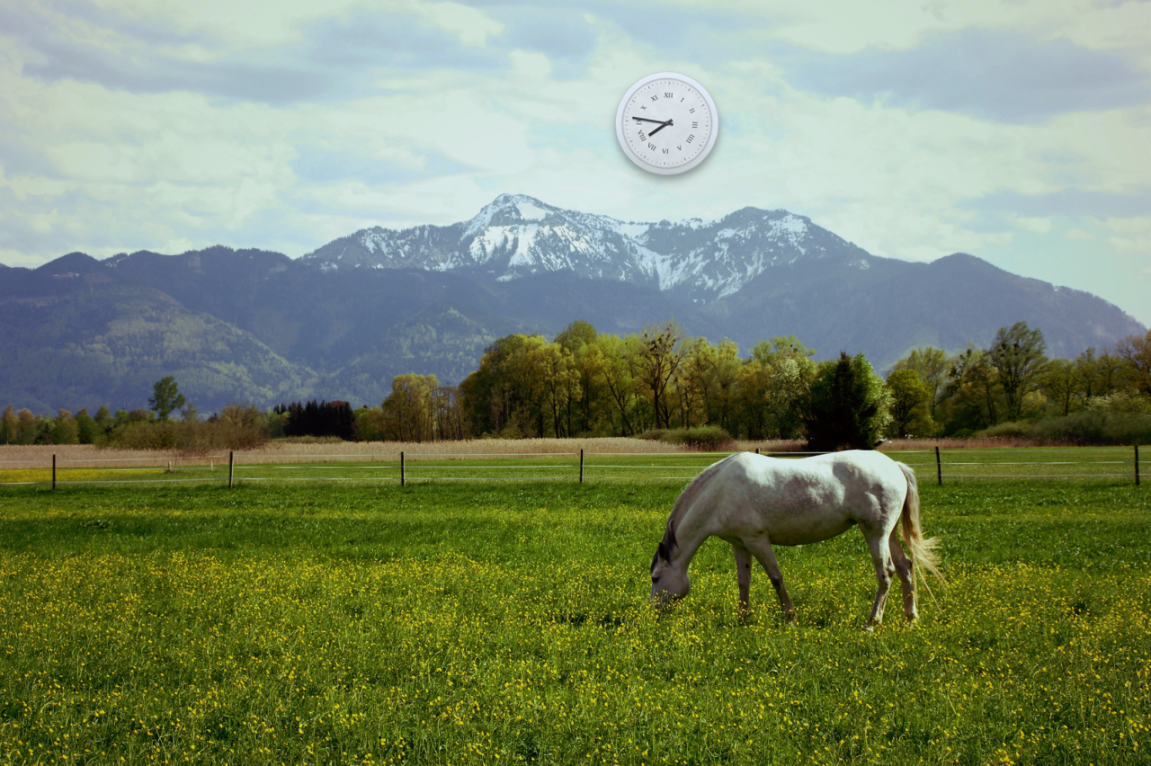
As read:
7,46
